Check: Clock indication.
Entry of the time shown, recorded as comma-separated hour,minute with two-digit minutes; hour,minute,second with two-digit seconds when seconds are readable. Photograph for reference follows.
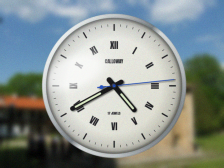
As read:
4,40,14
